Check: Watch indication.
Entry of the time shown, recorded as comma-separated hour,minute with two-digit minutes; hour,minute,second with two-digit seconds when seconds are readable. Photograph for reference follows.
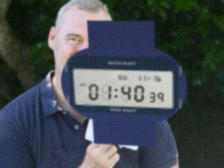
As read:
1,40,39
